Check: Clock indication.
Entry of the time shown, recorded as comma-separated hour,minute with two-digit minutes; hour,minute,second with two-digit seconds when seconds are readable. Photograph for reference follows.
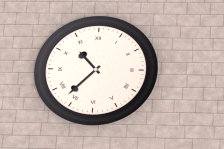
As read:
10,37
